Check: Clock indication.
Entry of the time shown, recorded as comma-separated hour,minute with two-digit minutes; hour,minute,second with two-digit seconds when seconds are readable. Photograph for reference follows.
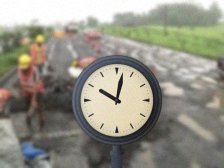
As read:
10,02
